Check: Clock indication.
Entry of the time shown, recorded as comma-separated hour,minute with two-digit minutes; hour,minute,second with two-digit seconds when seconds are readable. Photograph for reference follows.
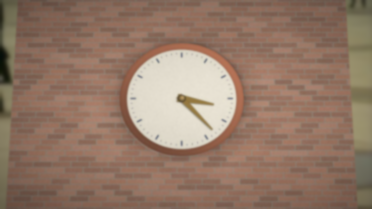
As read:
3,23
